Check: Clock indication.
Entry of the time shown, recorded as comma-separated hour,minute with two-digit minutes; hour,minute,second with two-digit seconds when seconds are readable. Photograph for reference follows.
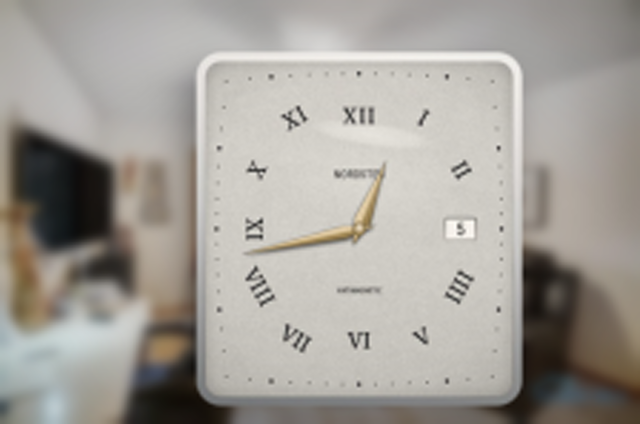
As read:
12,43
